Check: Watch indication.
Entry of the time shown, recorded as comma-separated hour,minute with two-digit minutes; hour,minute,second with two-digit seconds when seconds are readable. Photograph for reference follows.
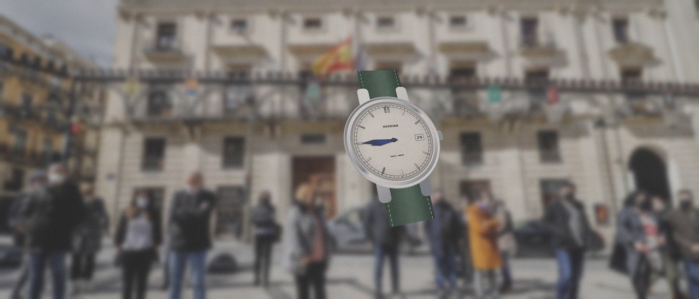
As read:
8,45
